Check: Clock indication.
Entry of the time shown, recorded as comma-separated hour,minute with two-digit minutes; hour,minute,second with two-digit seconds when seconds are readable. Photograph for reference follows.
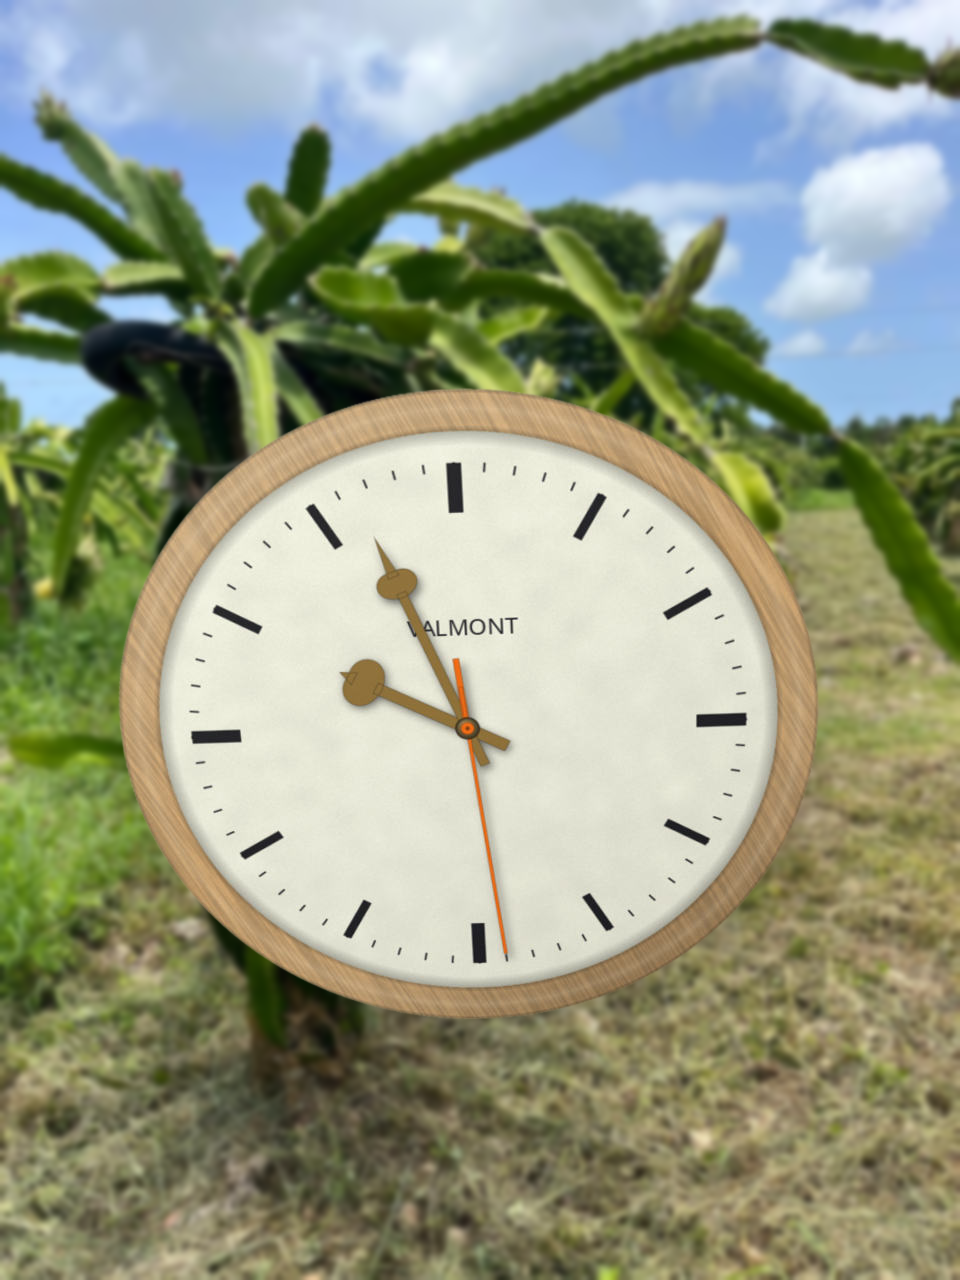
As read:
9,56,29
